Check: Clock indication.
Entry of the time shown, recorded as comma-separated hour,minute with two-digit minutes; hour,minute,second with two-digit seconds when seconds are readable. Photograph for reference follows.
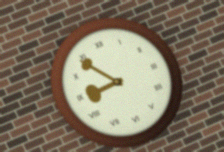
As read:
8,54
